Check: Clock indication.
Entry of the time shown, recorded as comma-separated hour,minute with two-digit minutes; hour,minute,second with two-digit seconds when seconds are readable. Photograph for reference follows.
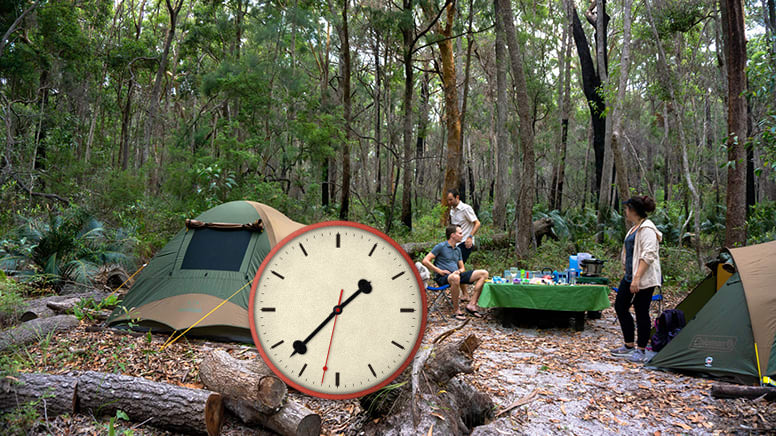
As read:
1,37,32
